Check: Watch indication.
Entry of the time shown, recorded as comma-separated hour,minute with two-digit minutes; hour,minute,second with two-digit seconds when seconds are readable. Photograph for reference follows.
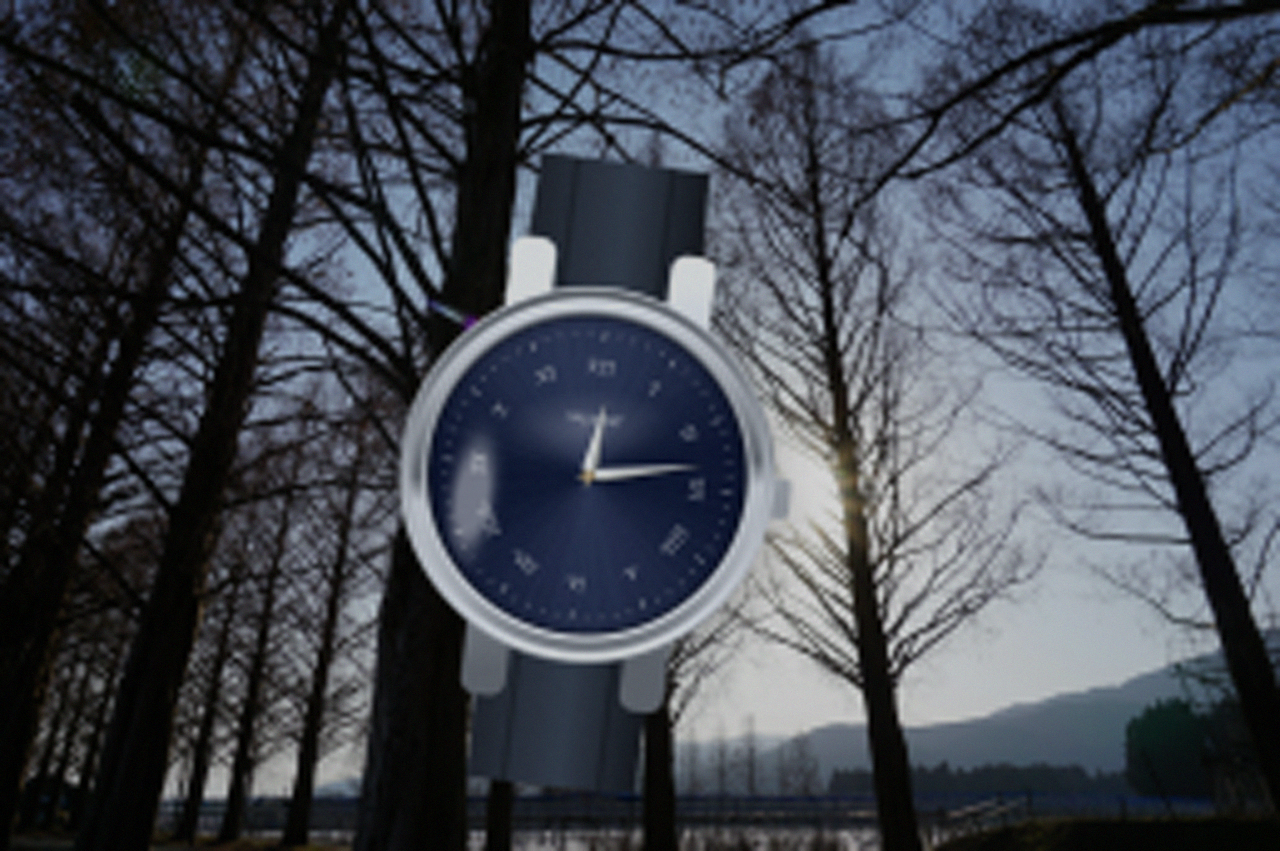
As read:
12,13
